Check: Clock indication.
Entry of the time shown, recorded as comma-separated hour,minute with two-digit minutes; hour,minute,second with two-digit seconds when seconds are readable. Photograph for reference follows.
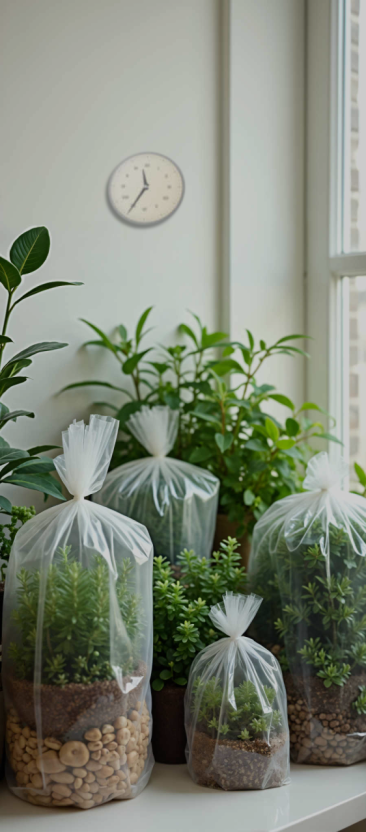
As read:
11,35
